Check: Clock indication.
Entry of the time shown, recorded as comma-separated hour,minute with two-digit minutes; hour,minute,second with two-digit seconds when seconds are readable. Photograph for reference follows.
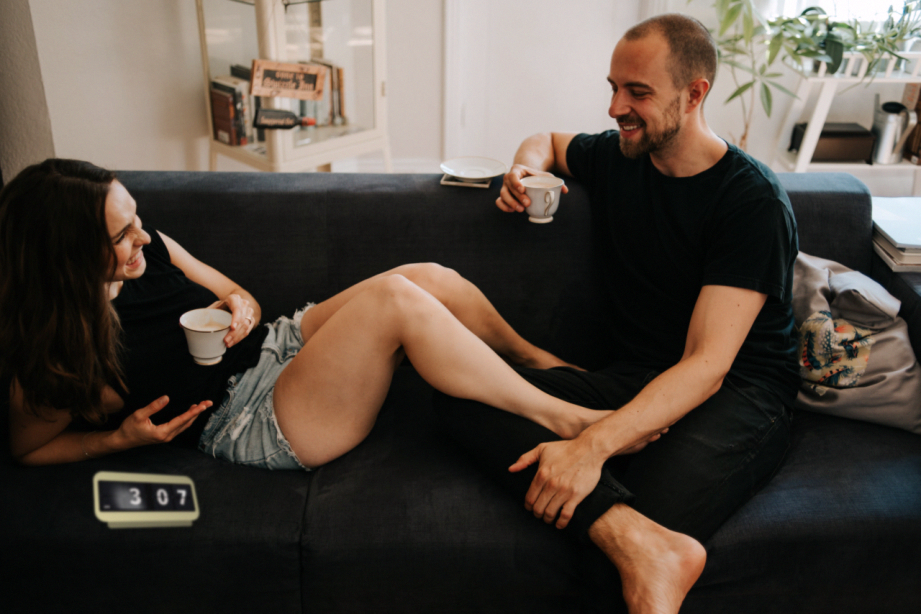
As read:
3,07
